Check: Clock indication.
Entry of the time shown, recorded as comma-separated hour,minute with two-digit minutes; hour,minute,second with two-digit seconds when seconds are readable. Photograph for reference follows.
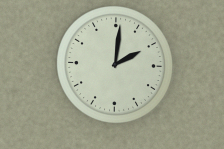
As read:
2,01
